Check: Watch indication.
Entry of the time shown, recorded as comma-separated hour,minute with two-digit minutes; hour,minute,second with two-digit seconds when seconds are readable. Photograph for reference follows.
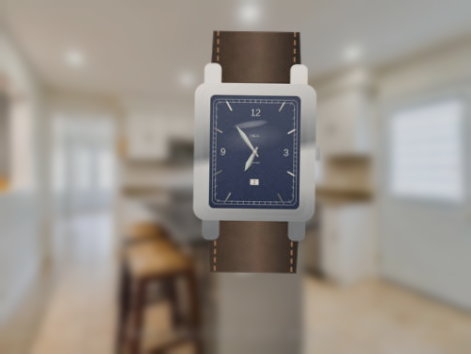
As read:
6,54
